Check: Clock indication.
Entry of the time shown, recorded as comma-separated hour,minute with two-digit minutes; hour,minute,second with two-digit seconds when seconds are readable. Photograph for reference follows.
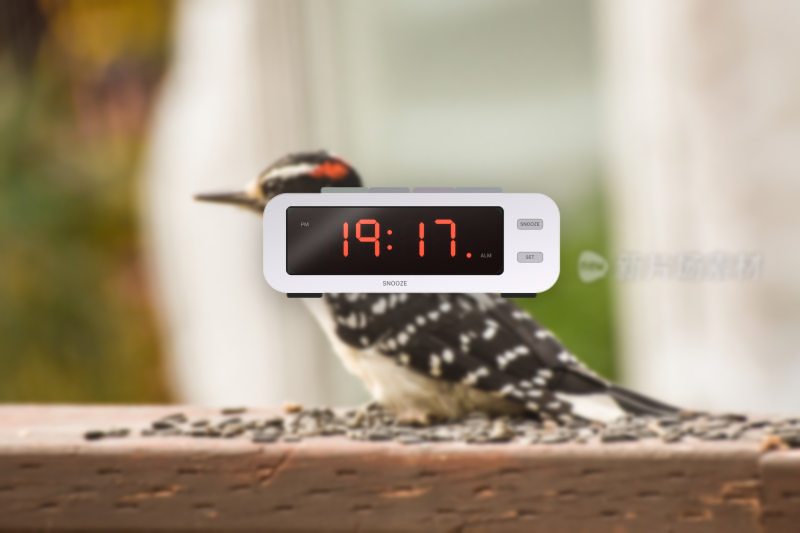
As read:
19,17
